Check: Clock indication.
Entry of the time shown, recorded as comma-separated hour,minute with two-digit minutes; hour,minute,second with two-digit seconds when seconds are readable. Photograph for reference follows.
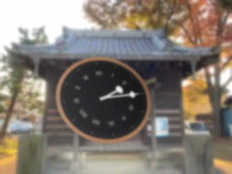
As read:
2,15
